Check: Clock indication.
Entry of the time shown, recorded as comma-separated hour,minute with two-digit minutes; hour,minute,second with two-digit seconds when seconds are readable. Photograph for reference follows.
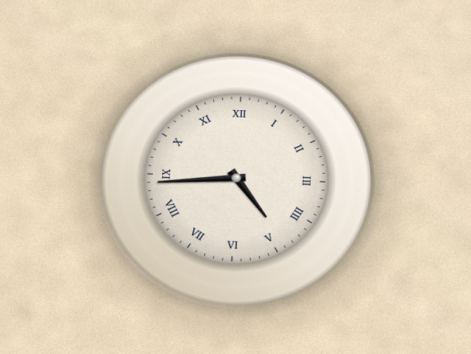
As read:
4,44
